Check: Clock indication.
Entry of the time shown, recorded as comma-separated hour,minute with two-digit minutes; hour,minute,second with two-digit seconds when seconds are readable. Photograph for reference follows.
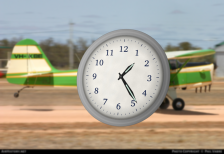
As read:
1,24
